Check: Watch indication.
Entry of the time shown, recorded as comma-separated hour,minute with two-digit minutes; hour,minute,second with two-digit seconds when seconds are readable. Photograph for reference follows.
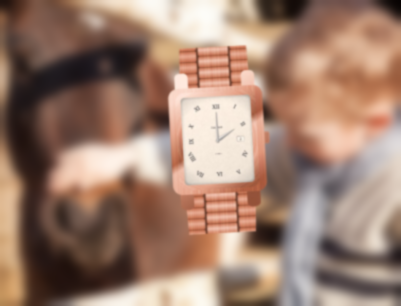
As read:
2,00
